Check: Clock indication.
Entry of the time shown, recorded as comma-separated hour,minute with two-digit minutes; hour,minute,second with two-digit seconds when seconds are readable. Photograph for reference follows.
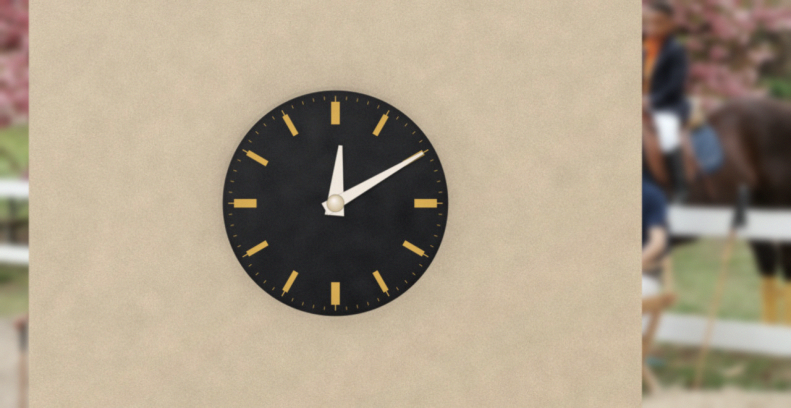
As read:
12,10
